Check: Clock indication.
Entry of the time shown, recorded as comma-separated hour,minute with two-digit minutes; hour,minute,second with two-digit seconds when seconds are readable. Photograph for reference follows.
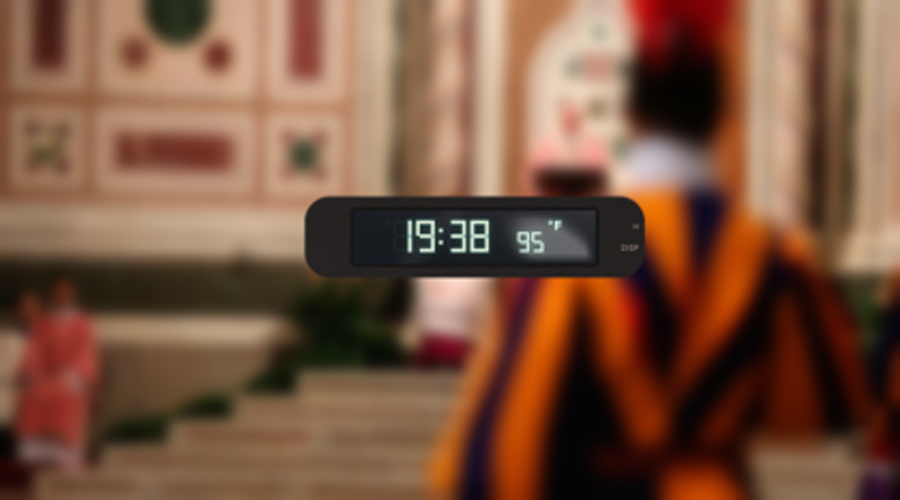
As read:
19,38
